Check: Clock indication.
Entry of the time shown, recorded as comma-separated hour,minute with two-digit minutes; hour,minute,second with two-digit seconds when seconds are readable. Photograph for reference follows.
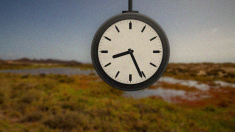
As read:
8,26
